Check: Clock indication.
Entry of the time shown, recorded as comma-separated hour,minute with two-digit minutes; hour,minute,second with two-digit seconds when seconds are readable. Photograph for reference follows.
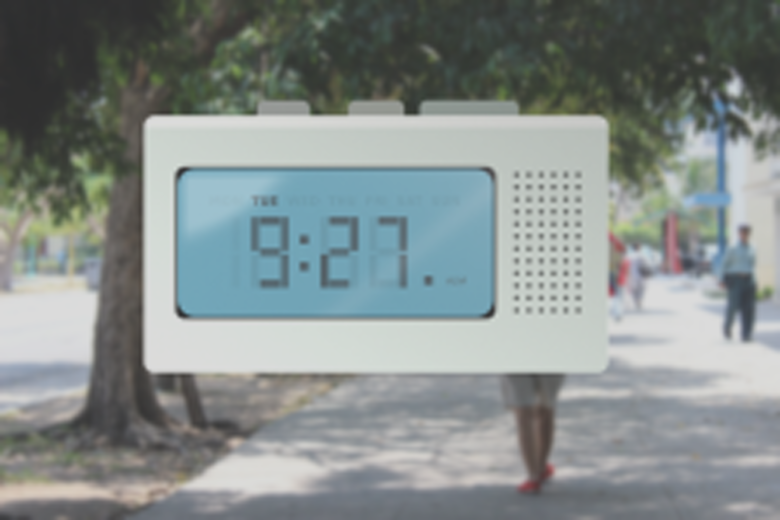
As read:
9,27
